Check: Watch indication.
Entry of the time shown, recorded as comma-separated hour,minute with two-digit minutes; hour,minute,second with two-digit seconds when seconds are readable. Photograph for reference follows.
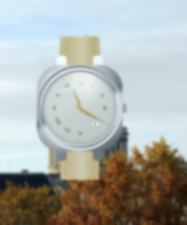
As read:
11,20
